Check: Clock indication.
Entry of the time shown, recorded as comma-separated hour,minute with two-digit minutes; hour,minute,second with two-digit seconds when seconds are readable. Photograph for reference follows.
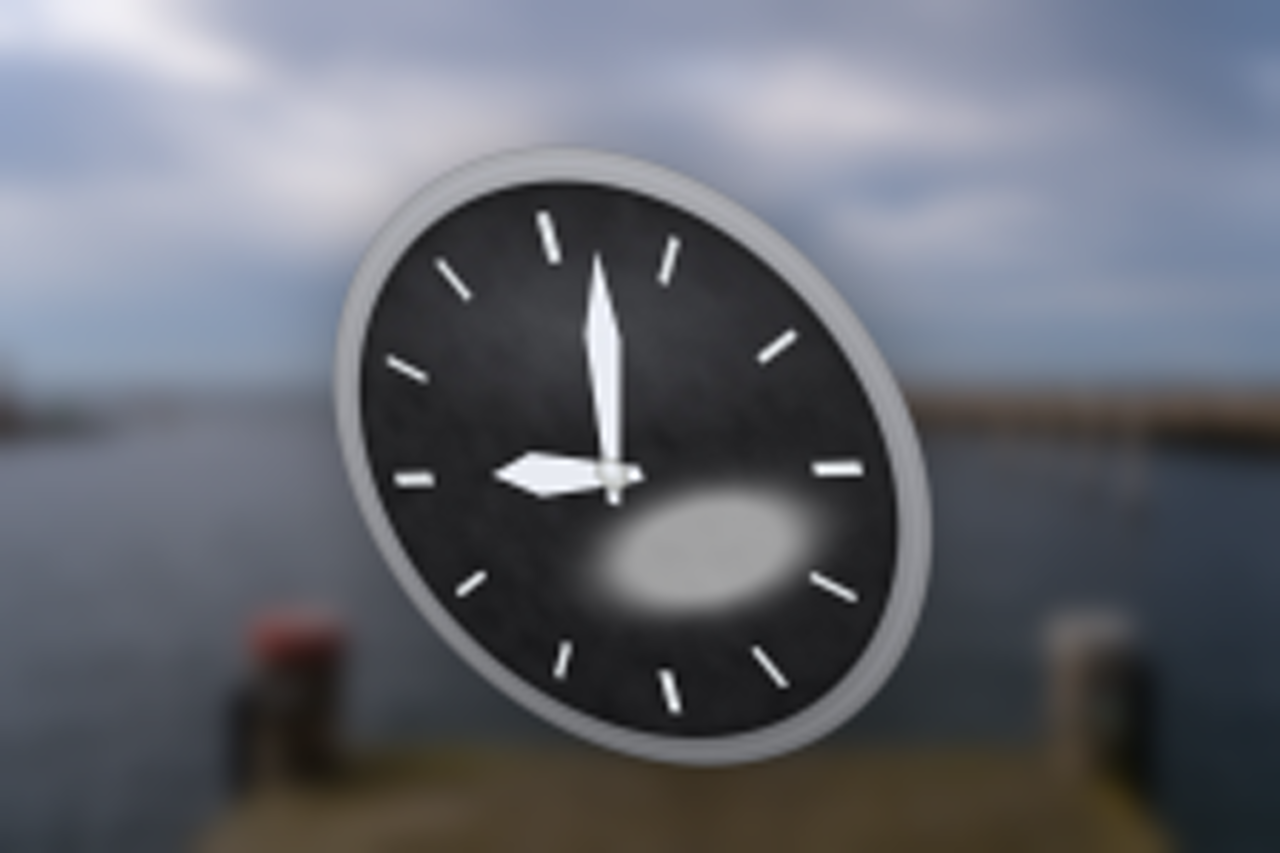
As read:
9,02
